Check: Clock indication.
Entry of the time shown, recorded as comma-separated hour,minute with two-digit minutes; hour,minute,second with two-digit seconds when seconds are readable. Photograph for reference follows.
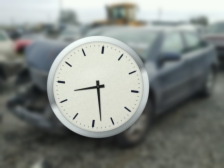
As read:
8,28
